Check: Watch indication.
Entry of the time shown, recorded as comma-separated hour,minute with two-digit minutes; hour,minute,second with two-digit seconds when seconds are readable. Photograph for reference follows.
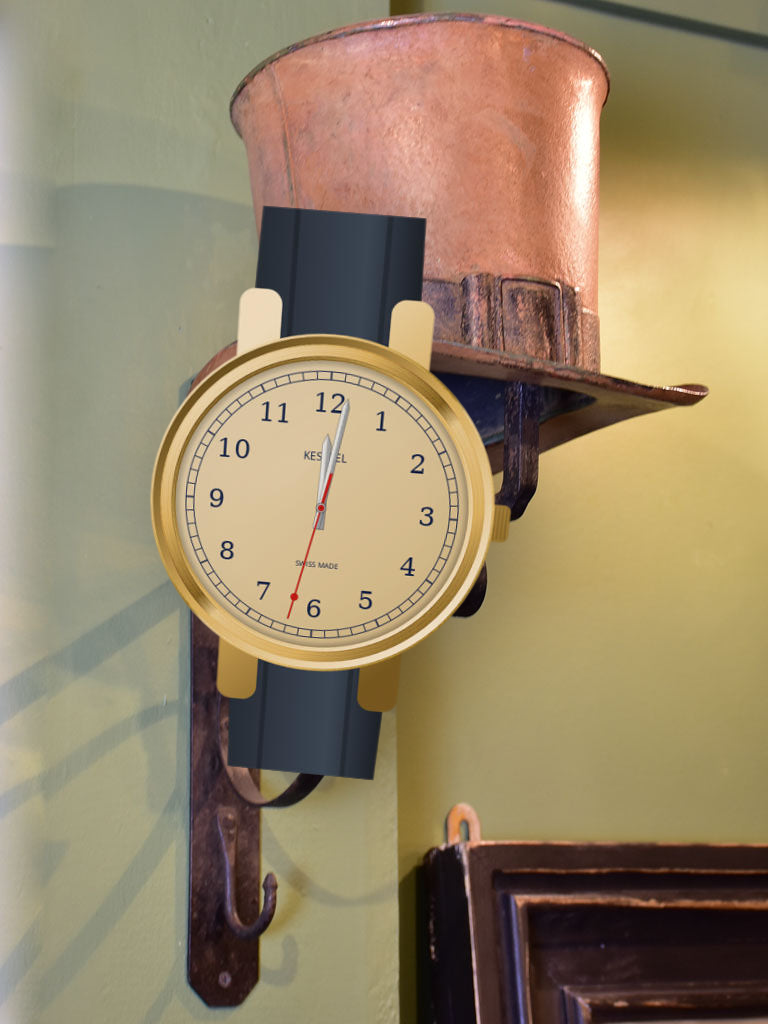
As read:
12,01,32
